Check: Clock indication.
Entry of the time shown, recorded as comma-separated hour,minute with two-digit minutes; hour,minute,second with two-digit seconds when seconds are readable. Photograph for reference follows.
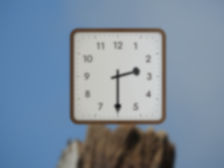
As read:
2,30
